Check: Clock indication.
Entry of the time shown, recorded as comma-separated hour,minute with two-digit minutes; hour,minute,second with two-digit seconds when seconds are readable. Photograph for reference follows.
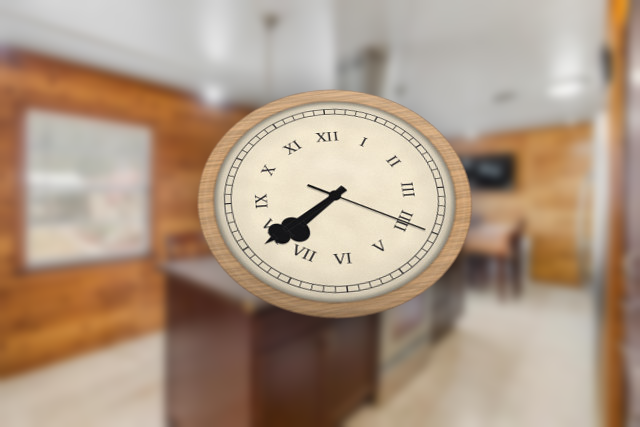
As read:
7,39,20
